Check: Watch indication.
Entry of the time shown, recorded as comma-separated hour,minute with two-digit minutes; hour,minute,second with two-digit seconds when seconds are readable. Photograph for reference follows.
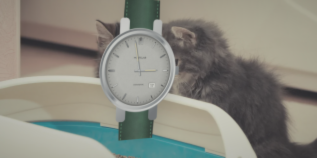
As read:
2,58
